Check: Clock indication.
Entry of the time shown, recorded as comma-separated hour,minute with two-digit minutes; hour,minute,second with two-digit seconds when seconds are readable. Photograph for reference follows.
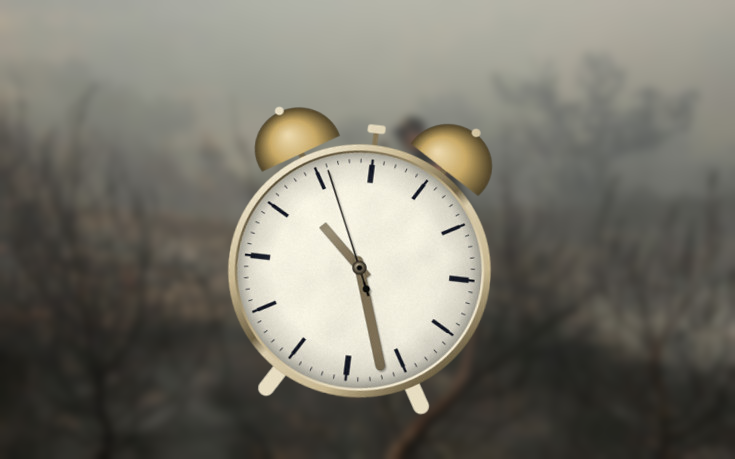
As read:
10,26,56
